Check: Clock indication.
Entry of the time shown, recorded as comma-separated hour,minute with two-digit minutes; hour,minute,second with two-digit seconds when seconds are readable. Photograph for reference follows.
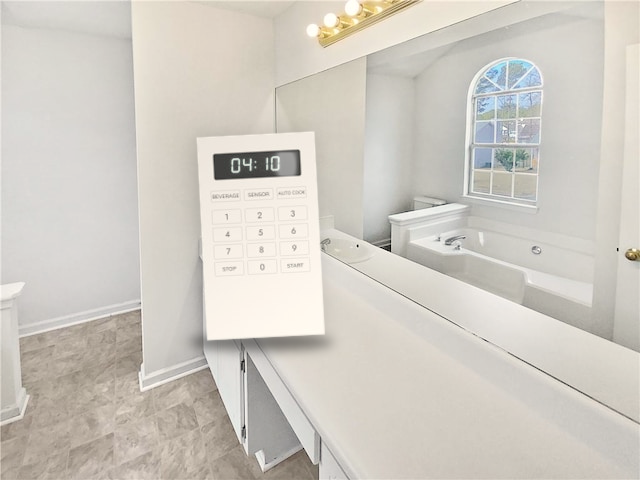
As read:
4,10
